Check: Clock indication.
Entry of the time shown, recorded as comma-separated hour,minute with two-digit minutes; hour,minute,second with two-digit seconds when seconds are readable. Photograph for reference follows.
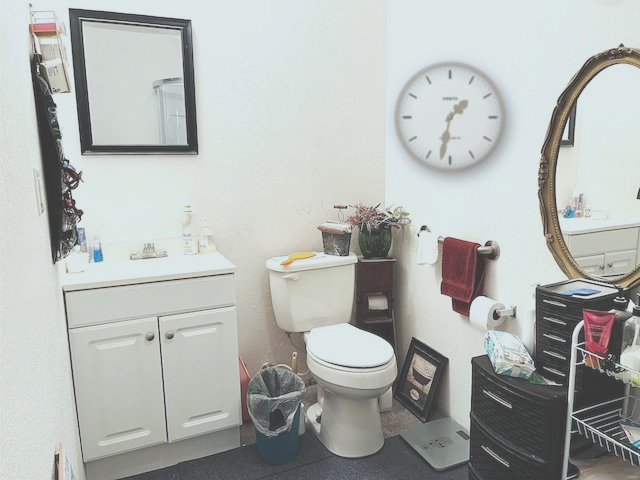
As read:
1,32
